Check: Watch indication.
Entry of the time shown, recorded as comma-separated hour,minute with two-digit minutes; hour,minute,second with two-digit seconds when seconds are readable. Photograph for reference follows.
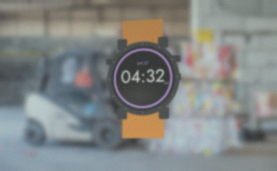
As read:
4,32
